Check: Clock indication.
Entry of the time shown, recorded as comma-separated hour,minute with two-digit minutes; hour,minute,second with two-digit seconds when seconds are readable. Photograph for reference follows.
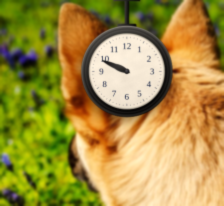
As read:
9,49
